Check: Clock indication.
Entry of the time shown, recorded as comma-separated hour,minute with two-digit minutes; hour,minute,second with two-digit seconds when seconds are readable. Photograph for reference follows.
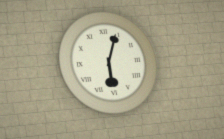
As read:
6,04
